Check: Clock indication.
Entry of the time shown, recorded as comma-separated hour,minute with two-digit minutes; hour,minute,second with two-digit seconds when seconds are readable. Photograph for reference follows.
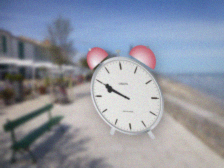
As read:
9,50
